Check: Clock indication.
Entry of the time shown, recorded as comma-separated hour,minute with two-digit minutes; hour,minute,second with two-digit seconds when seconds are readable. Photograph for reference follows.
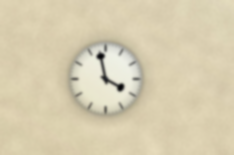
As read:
3,58
